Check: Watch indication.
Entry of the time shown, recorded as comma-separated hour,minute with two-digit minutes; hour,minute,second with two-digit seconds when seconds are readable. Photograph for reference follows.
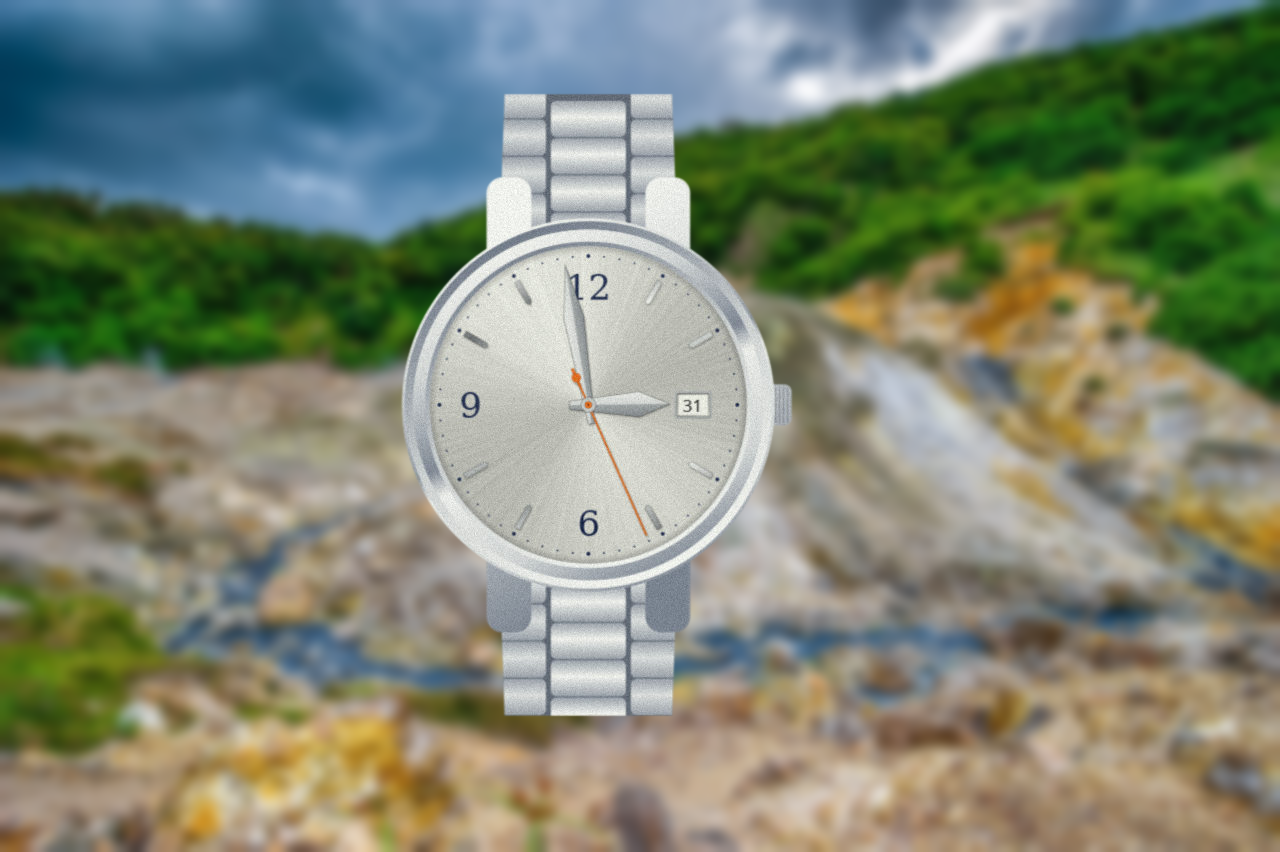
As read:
2,58,26
